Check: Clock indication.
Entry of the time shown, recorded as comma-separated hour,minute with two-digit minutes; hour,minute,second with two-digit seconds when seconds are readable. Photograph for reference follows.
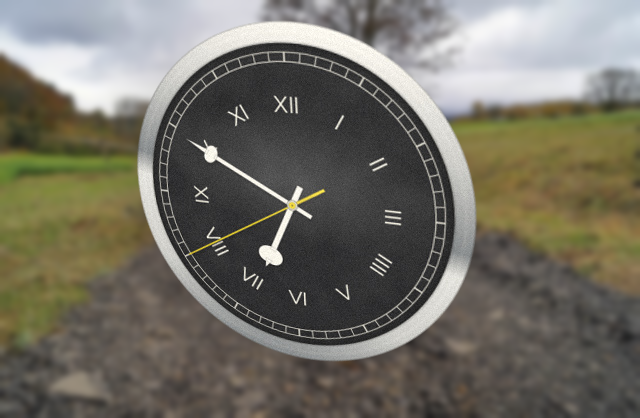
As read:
6,49,40
